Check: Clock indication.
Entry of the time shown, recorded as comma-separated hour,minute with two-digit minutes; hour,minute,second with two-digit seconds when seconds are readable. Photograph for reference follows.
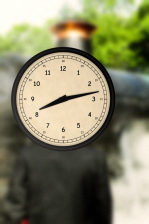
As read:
8,13
